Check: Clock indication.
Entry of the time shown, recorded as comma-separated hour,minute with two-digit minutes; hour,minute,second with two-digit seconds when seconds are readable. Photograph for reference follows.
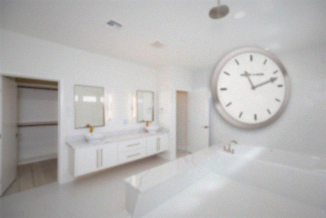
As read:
11,12
